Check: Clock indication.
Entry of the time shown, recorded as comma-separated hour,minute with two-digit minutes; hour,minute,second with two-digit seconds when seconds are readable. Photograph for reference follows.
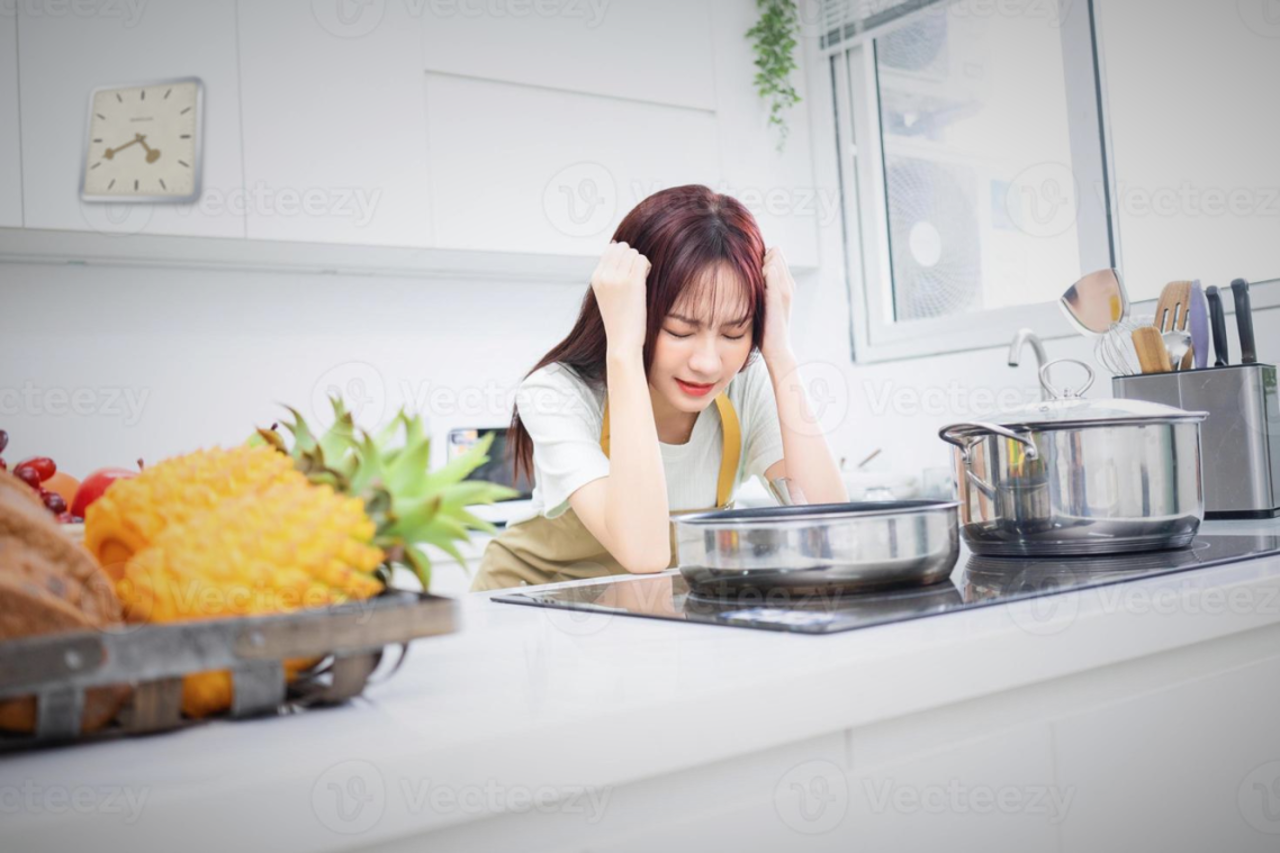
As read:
4,41
